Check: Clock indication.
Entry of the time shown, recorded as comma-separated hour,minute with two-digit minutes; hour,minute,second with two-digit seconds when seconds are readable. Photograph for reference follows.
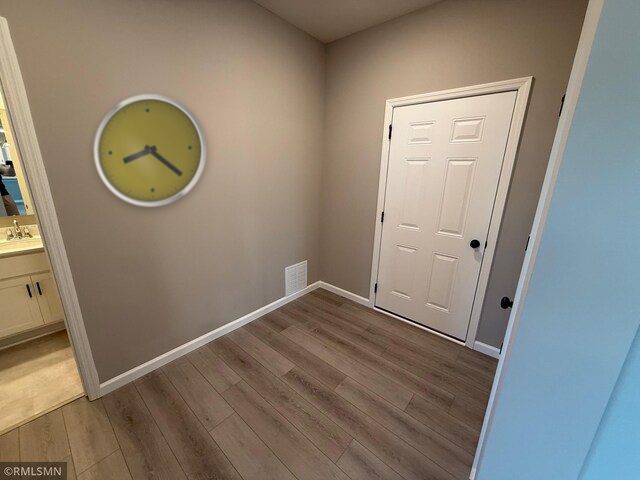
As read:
8,22
